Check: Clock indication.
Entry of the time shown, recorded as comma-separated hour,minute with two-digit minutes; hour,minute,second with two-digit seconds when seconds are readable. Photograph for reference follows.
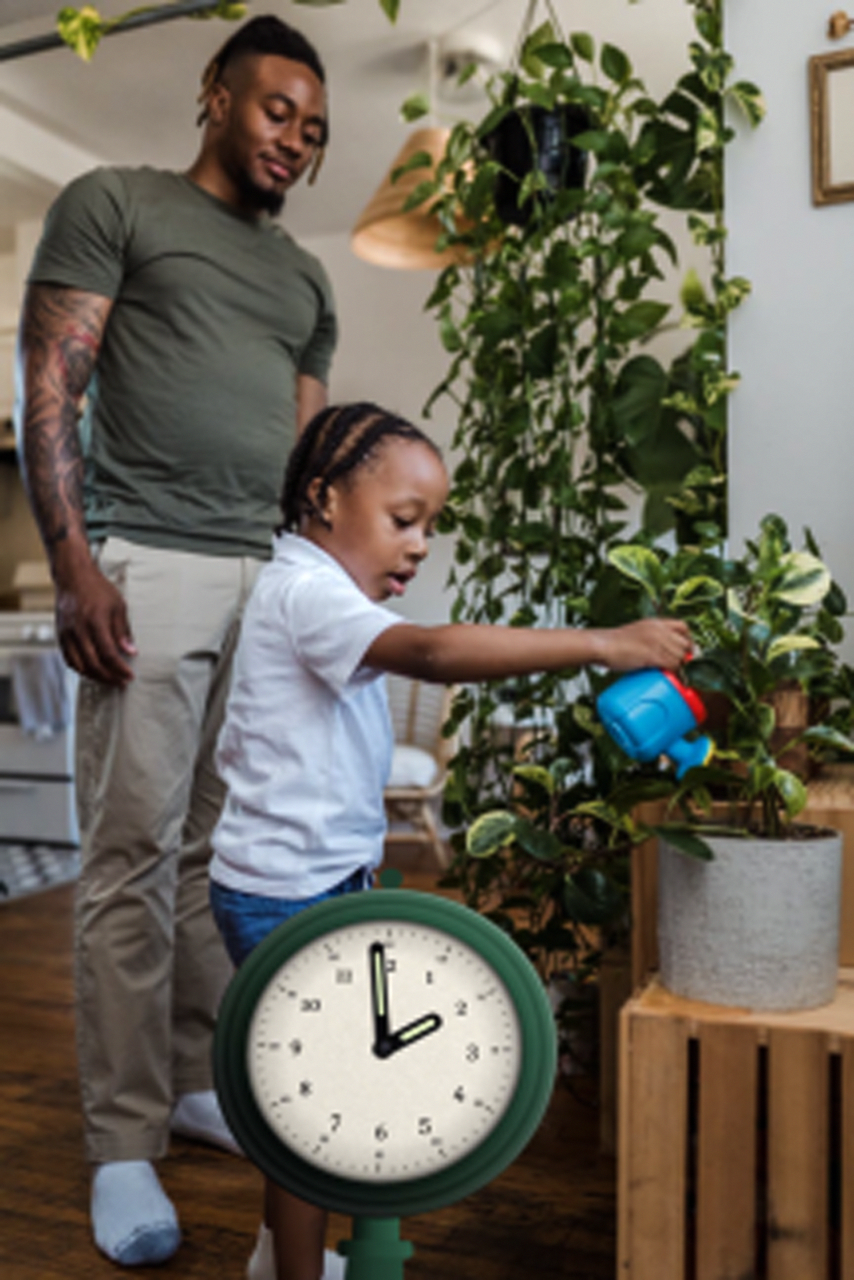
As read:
1,59
